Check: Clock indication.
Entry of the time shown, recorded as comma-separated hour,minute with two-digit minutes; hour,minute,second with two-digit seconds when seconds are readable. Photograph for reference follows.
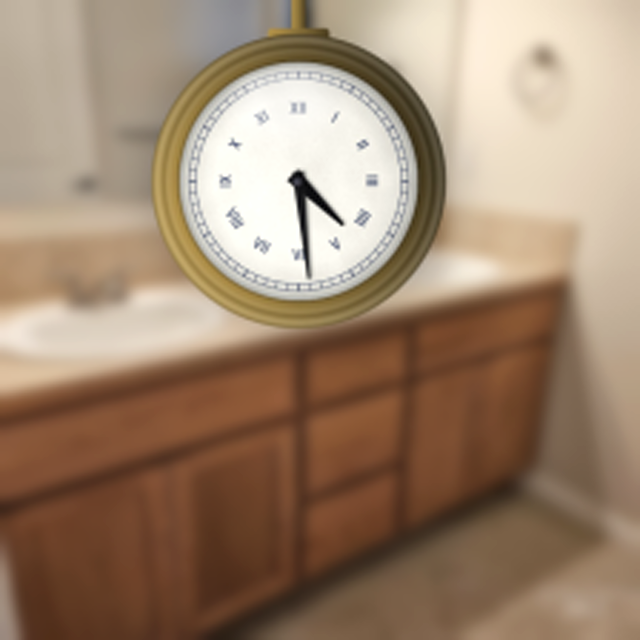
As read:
4,29
